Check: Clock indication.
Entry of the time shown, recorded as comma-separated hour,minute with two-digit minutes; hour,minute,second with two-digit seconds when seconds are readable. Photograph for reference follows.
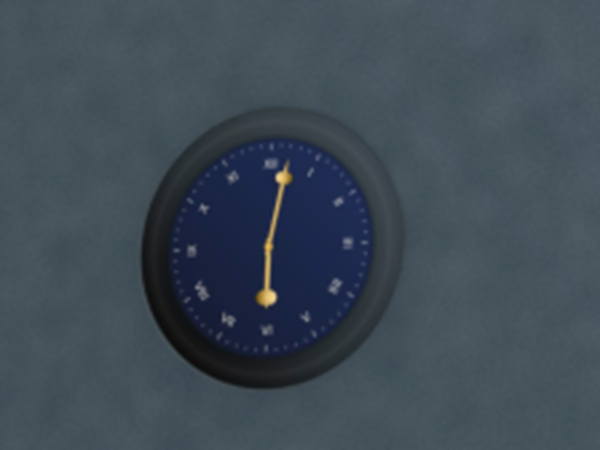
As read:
6,02
